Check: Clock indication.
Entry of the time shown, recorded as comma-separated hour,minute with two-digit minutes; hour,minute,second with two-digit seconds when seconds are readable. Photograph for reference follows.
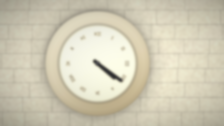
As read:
4,21
